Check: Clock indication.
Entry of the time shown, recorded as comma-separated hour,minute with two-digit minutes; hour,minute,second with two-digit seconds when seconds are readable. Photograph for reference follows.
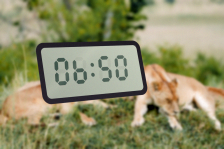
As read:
6,50
